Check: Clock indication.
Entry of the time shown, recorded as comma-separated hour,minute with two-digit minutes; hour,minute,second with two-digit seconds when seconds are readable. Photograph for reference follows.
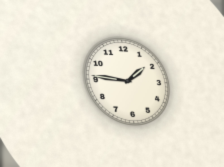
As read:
1,46
